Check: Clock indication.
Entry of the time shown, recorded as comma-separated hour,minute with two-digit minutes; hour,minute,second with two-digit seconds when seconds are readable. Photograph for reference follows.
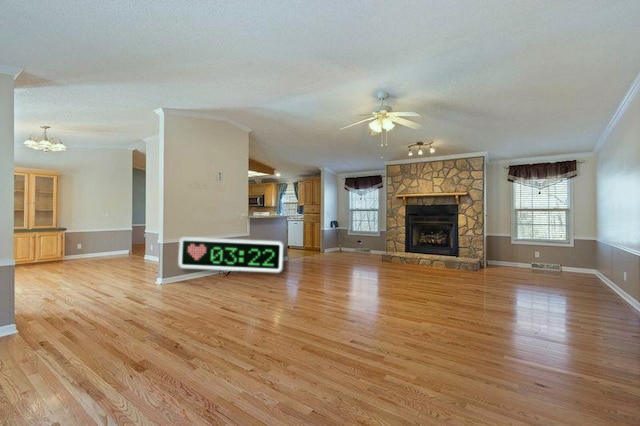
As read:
3,22
